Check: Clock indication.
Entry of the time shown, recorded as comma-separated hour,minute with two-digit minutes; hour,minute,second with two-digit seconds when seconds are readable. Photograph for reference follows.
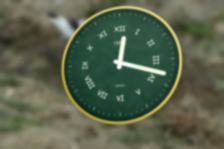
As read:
12,18
